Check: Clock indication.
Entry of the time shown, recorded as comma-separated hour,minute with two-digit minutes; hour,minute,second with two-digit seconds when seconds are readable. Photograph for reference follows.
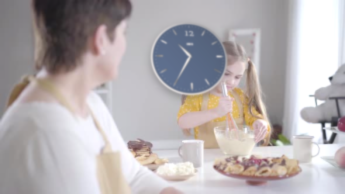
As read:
10,35
